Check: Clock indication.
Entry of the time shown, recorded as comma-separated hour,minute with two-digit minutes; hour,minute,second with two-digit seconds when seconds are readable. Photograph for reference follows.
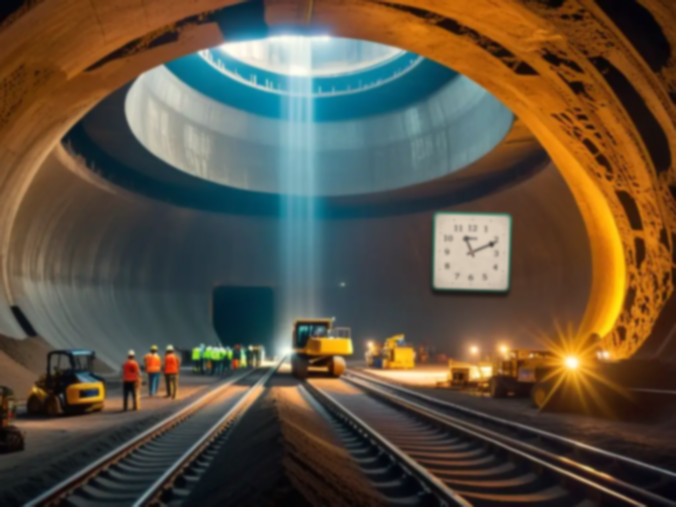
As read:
11,11
